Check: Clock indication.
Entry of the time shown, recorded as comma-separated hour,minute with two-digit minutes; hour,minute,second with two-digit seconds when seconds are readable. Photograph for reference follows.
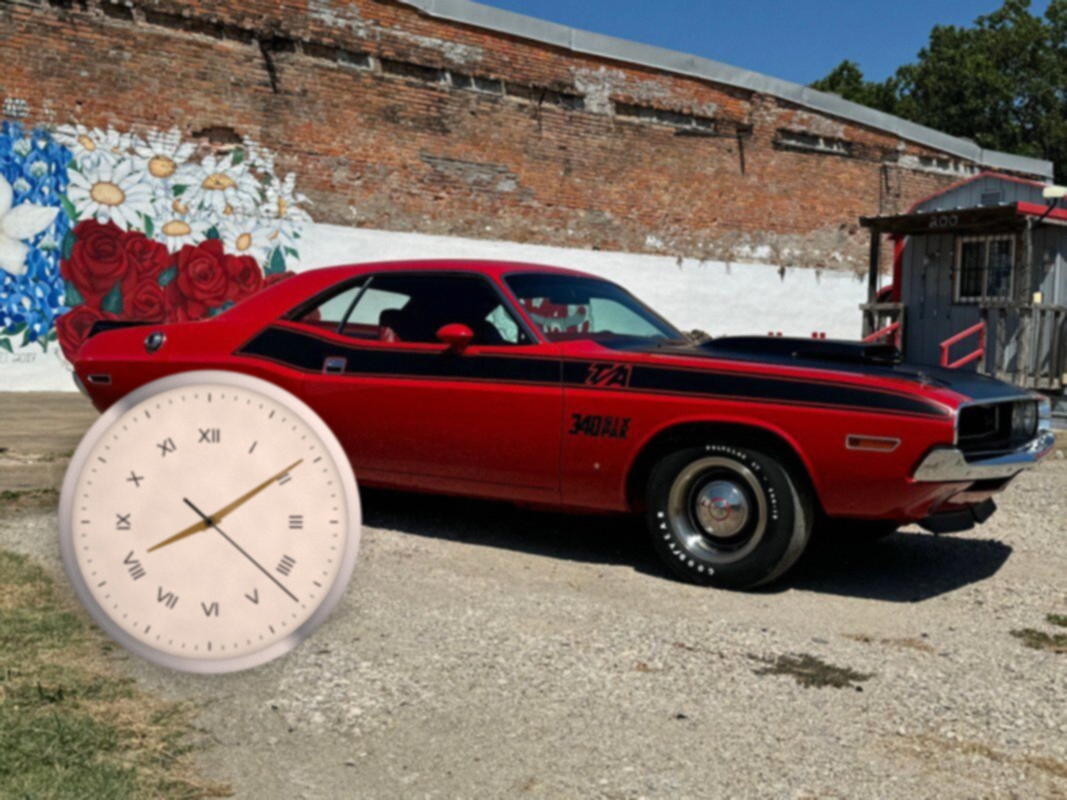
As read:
8,09,22
